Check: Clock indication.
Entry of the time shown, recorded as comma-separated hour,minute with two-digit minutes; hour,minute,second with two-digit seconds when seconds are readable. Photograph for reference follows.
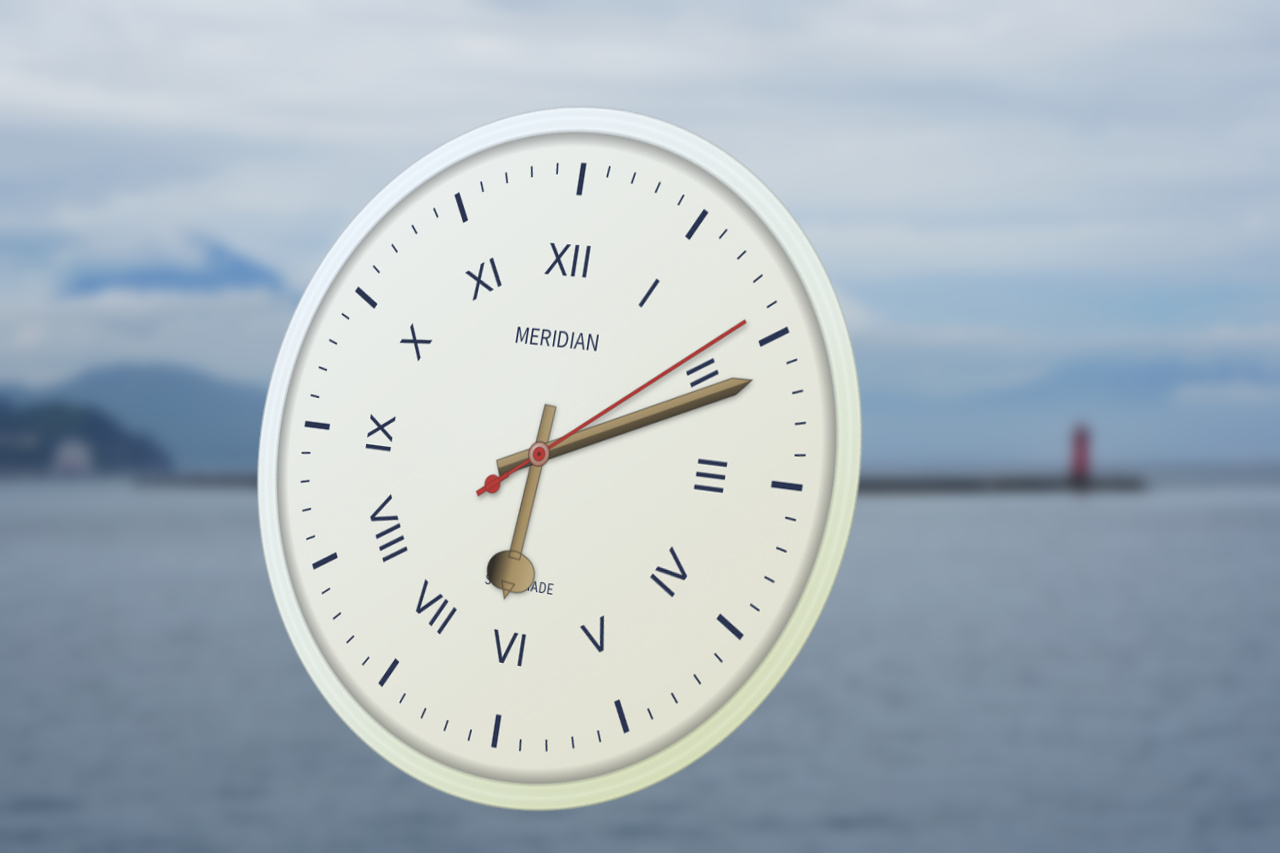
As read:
6,11,09
